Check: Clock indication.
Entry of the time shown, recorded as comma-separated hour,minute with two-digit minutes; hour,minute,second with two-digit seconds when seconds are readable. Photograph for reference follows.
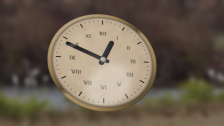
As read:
12,49
